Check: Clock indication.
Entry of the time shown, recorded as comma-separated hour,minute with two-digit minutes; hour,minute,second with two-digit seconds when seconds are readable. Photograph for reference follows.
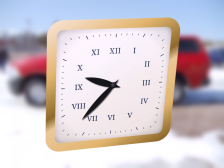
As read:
9,37
